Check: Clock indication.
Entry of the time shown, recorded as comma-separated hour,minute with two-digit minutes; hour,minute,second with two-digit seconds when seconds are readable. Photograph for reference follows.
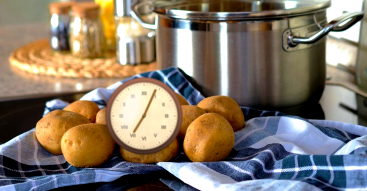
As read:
7,04
